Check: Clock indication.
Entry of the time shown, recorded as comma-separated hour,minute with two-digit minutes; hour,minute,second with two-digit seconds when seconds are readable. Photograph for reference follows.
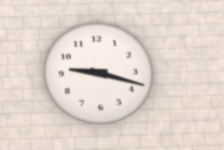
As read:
9,18
